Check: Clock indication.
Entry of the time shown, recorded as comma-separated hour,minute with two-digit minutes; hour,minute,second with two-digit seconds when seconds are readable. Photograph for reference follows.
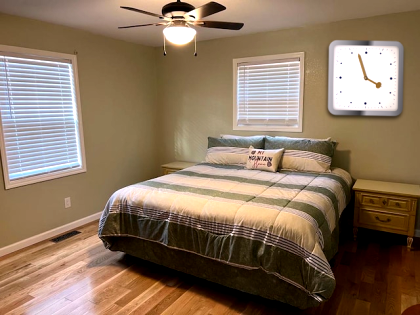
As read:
3,57
